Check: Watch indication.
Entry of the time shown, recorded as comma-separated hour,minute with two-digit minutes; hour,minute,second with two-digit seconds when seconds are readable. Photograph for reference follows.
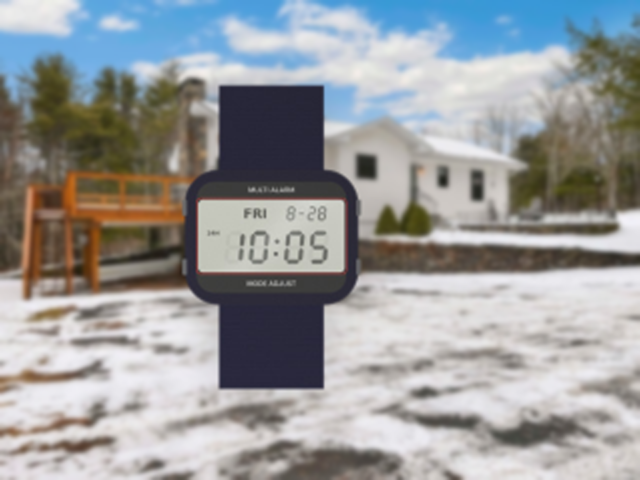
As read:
10,05
